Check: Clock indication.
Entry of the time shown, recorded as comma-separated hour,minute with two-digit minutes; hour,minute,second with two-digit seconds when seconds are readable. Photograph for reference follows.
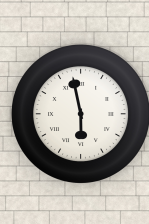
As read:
5,58
